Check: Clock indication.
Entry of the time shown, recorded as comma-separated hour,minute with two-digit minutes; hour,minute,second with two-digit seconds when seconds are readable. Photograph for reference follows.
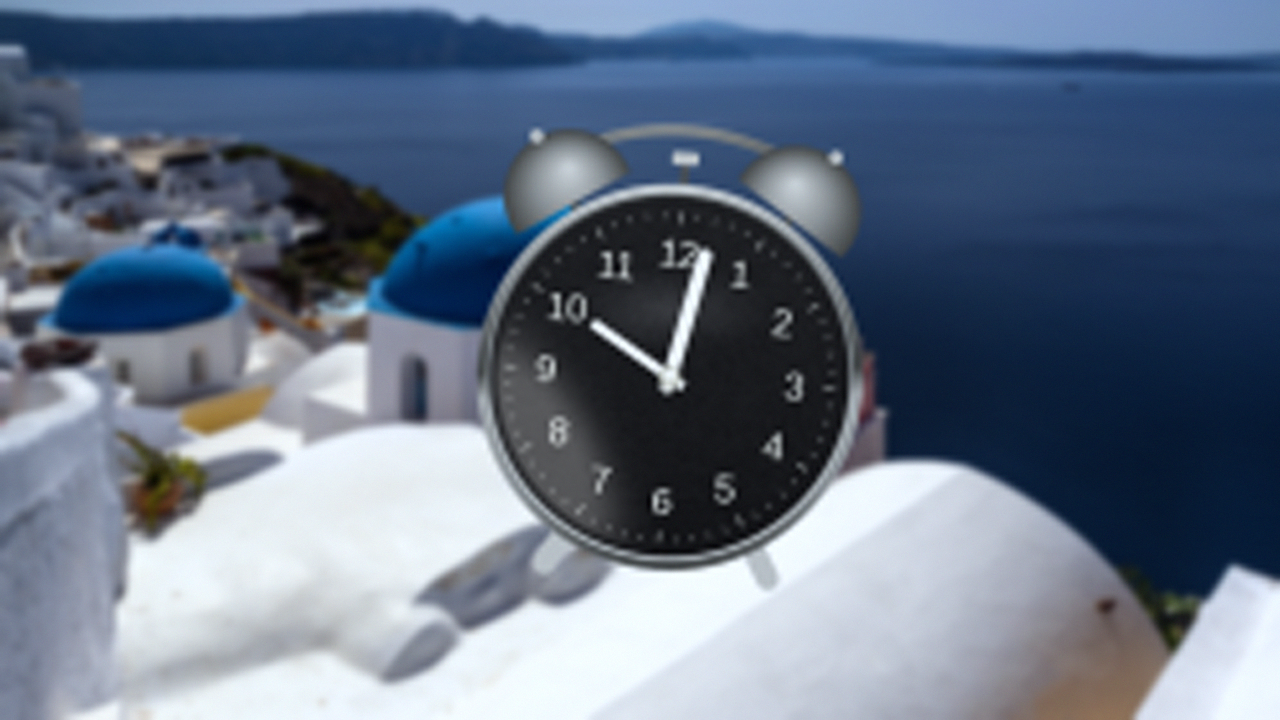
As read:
10,02
